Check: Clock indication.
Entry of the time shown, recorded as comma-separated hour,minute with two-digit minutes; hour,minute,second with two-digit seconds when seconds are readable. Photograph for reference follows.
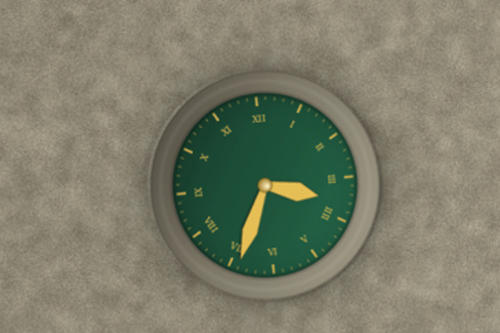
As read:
3,34
